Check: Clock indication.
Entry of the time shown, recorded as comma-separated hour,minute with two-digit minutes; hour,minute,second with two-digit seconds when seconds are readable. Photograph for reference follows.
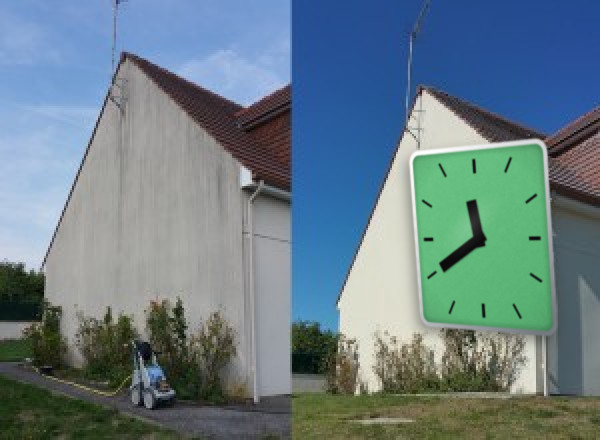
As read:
11,40
